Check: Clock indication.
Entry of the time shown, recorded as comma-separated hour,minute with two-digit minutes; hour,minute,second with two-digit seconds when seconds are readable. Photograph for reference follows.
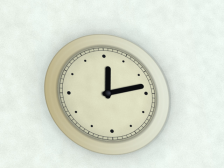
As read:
12,13
